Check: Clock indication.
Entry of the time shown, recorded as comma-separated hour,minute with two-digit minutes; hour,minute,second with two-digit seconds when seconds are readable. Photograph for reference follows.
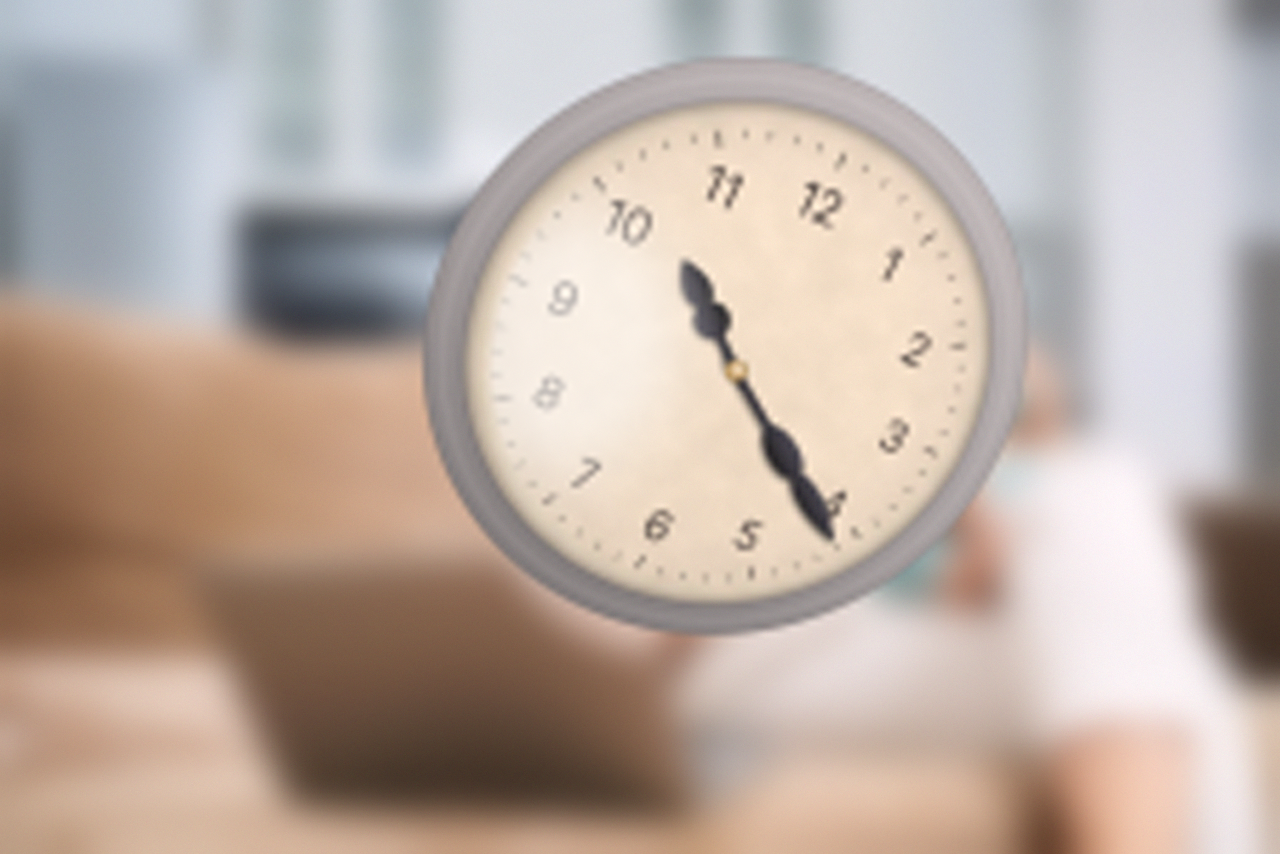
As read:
10,21
